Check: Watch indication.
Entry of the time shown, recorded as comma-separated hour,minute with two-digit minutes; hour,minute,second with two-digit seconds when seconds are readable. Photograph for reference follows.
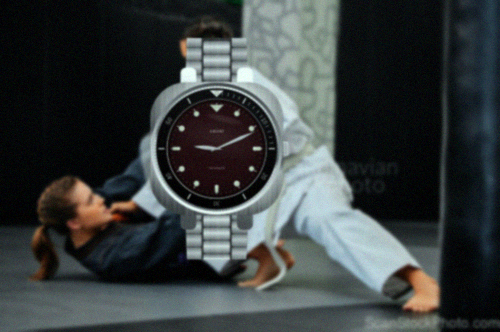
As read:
9,11
